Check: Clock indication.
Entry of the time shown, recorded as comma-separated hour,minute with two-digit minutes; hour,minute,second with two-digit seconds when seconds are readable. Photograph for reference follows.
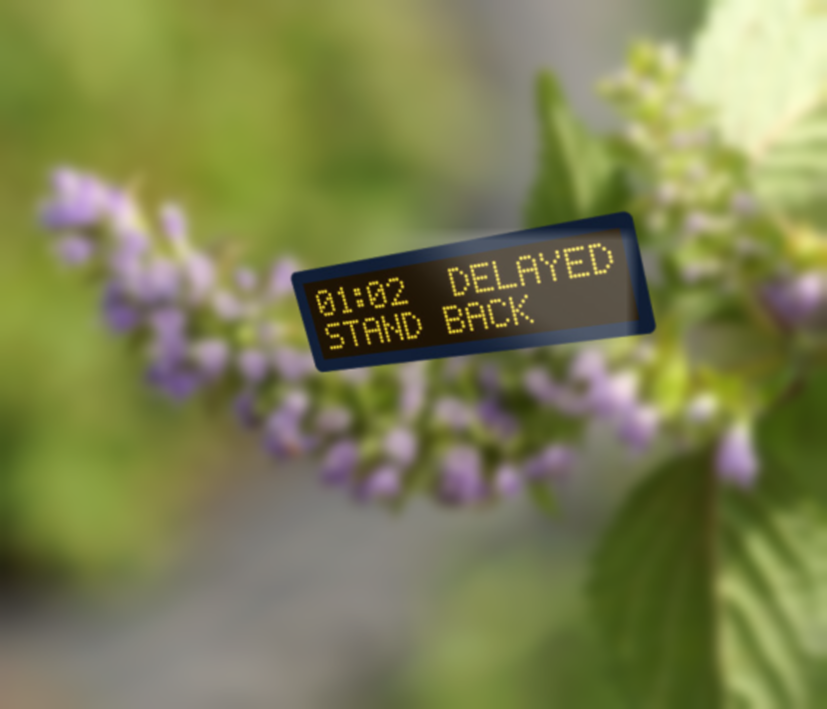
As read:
1,02
